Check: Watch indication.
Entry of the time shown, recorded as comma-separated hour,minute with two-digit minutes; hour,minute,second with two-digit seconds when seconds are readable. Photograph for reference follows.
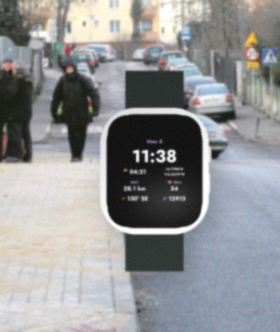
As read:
11,38
